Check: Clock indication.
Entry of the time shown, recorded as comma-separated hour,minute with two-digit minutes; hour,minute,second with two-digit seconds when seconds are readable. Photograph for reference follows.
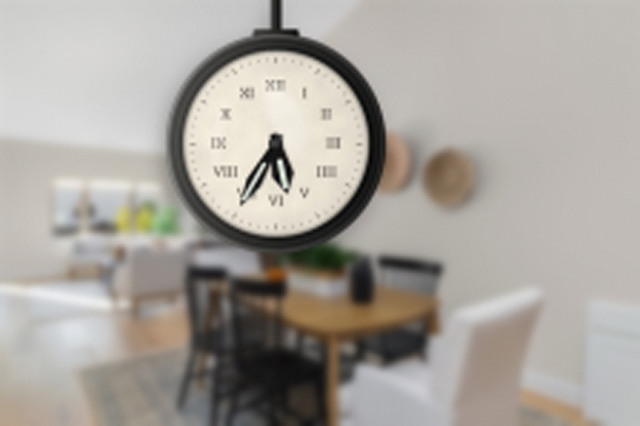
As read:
5,35
